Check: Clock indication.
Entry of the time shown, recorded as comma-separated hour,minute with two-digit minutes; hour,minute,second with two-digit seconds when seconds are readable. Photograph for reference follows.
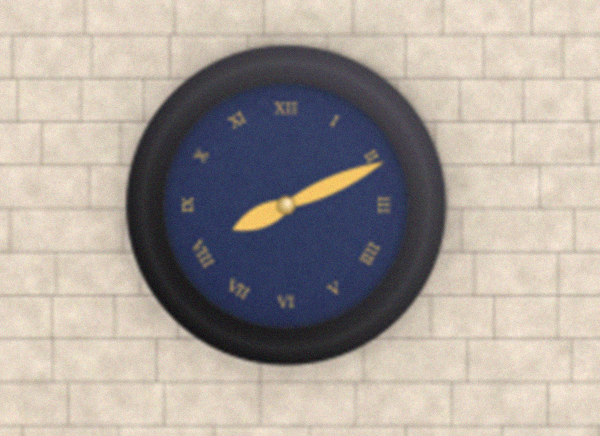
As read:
8,11
